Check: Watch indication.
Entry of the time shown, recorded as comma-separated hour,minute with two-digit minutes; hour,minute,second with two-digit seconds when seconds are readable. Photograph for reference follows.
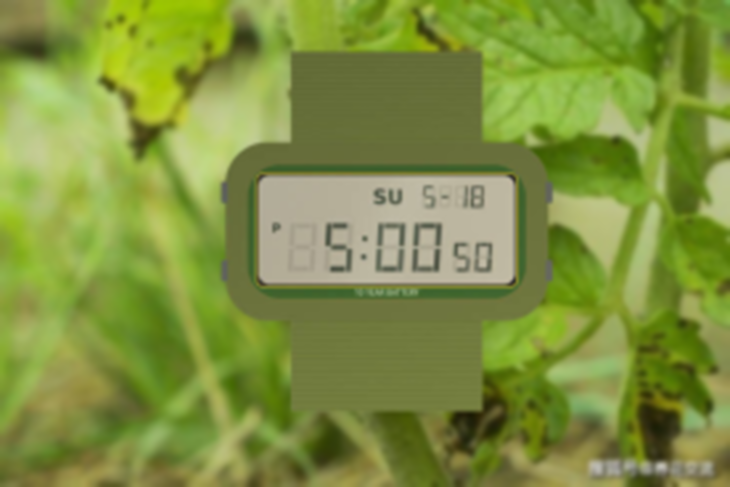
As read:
5,00,50
